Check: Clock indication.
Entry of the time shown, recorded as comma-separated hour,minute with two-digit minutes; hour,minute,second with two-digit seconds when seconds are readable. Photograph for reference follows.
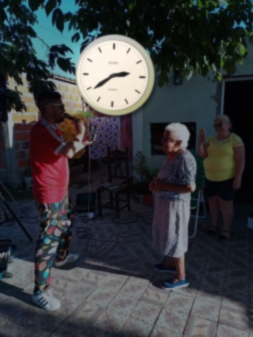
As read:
2,39
